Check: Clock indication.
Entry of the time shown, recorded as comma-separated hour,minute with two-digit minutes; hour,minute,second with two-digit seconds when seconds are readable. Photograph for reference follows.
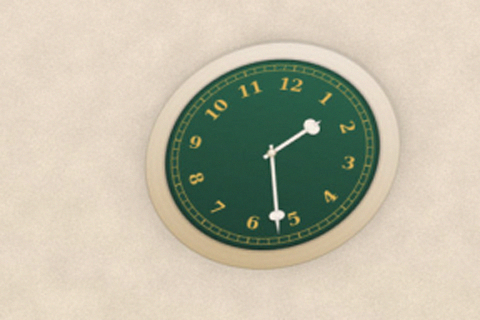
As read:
1,27
